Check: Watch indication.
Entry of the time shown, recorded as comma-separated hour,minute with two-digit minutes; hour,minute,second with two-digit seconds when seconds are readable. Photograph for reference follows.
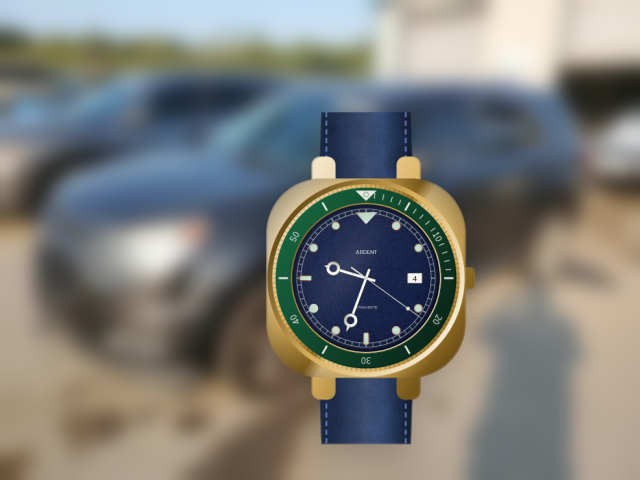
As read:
9,33,21
